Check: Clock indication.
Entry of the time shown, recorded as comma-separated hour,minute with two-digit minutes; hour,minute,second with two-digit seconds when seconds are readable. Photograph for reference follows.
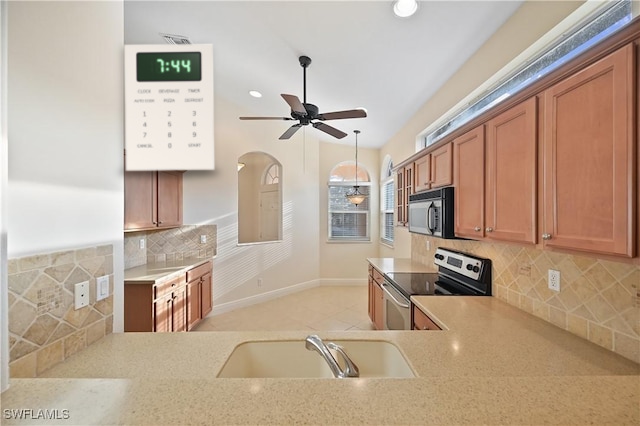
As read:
7,44
